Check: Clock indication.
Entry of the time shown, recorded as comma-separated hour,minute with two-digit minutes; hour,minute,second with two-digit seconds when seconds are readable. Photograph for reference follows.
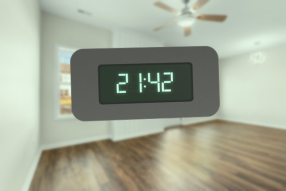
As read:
21,42
